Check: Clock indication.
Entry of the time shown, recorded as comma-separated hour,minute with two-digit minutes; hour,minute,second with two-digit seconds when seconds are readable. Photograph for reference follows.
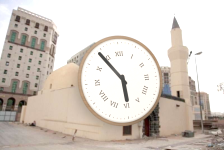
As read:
5,54
